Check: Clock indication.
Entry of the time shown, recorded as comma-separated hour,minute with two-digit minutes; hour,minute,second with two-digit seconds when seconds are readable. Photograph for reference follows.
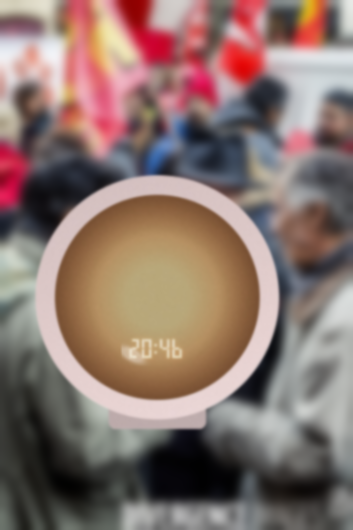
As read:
20,46
